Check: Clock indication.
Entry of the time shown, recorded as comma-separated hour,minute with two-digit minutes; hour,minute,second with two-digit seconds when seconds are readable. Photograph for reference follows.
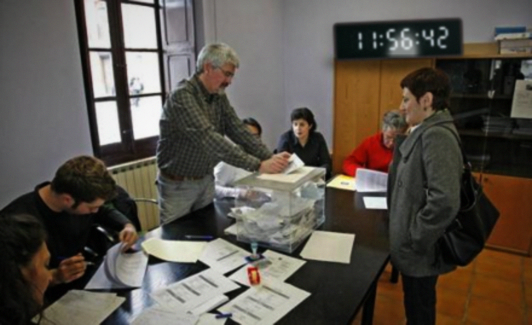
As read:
11,56,42
